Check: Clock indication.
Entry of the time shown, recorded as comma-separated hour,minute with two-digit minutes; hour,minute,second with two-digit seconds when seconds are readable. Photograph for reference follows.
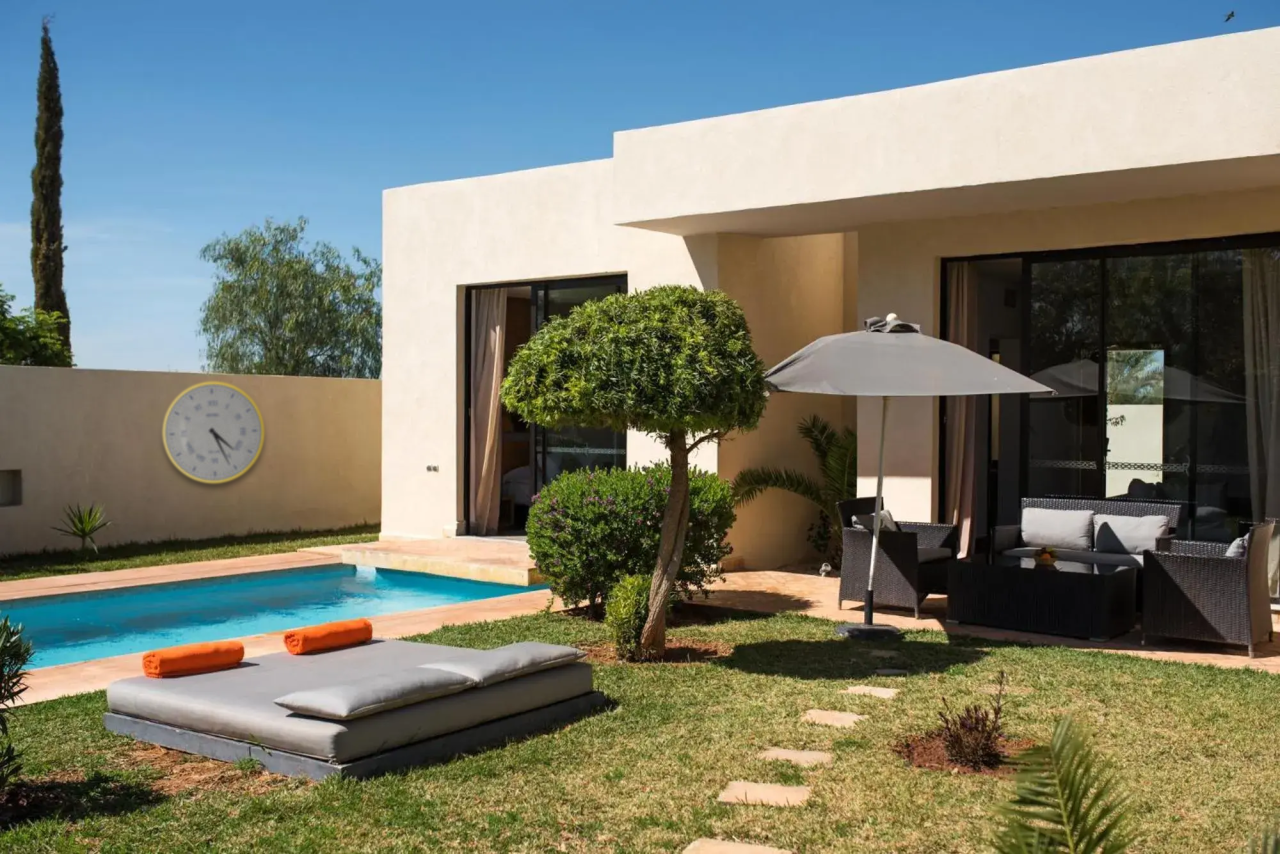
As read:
4,26
